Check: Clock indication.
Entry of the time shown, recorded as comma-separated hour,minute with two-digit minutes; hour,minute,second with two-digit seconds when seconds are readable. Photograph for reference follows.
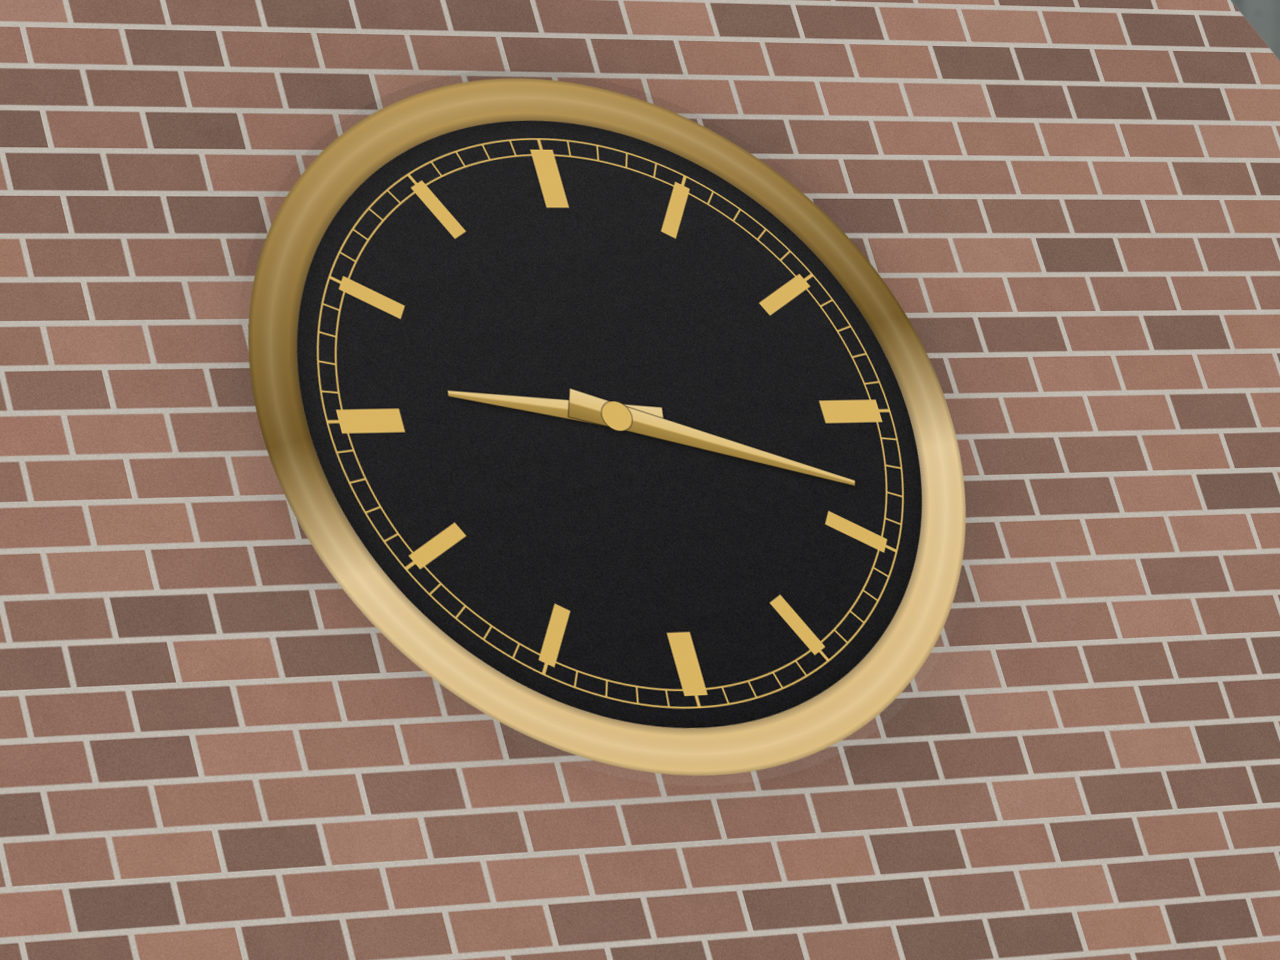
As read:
9,18
